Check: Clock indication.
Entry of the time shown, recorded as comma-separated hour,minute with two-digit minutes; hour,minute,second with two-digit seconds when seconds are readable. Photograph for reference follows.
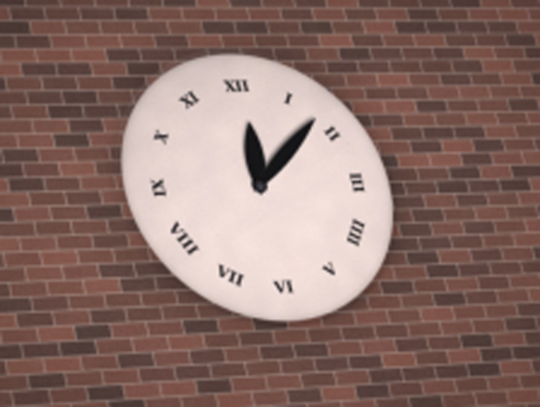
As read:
12,08
